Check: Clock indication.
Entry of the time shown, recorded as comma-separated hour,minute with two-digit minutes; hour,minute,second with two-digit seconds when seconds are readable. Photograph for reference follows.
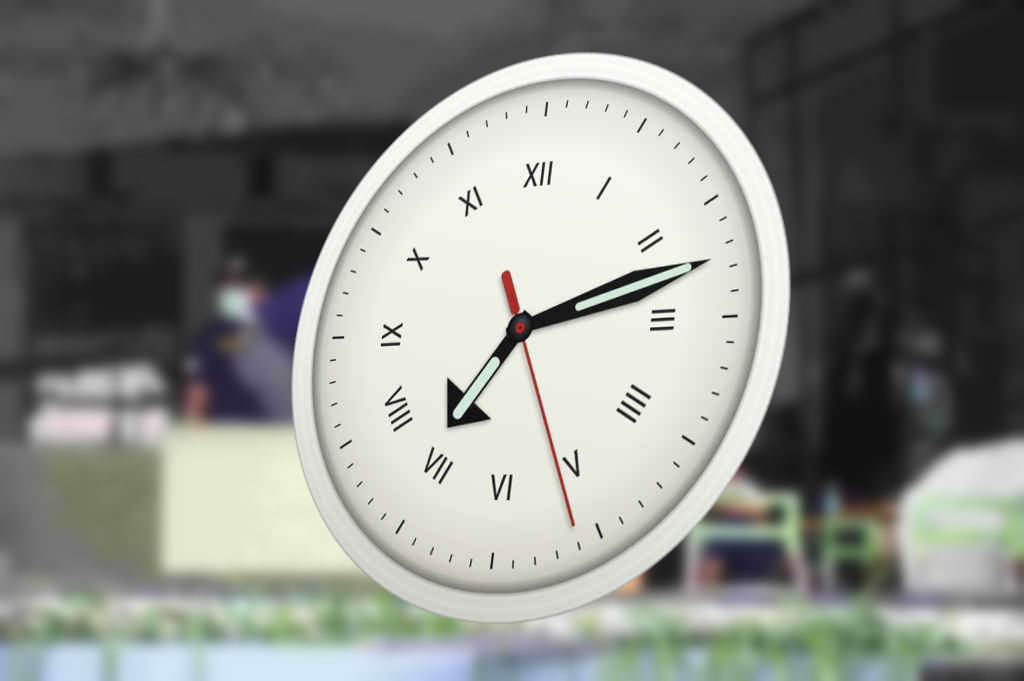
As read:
7,12,26
